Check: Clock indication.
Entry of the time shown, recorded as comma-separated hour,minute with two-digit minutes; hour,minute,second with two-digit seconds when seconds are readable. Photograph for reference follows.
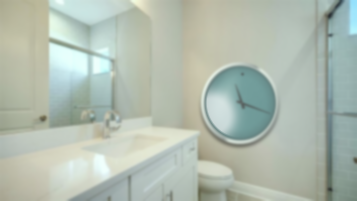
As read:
11,18
